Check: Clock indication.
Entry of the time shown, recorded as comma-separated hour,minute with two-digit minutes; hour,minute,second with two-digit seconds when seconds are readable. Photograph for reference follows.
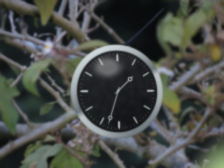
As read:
1,33
